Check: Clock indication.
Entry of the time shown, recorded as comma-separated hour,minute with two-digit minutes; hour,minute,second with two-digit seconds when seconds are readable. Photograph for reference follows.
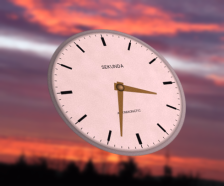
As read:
3,33
